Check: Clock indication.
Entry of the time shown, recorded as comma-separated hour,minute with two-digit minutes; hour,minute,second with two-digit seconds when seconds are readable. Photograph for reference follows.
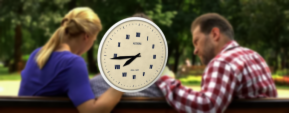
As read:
7,44
